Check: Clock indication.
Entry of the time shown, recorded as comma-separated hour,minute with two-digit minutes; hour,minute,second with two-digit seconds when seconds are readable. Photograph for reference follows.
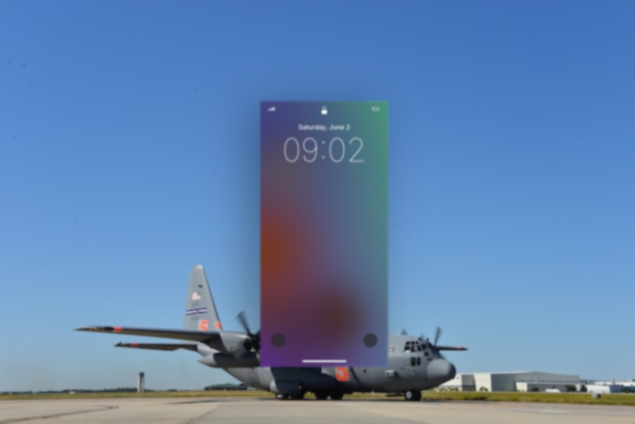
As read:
9,02
